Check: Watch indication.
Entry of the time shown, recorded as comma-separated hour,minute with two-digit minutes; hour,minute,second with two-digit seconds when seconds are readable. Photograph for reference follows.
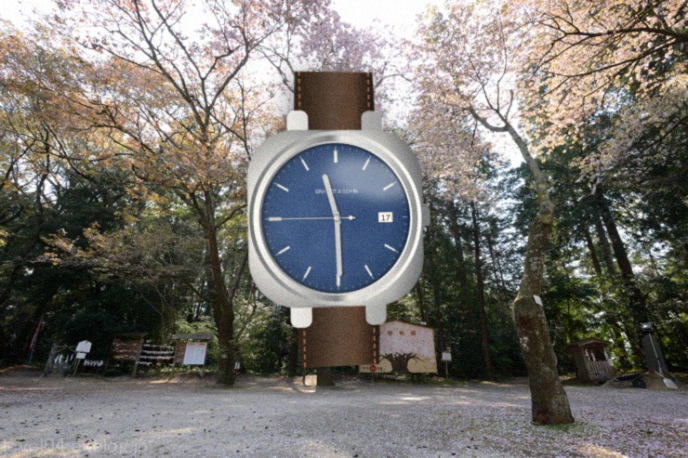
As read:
11,29,45
